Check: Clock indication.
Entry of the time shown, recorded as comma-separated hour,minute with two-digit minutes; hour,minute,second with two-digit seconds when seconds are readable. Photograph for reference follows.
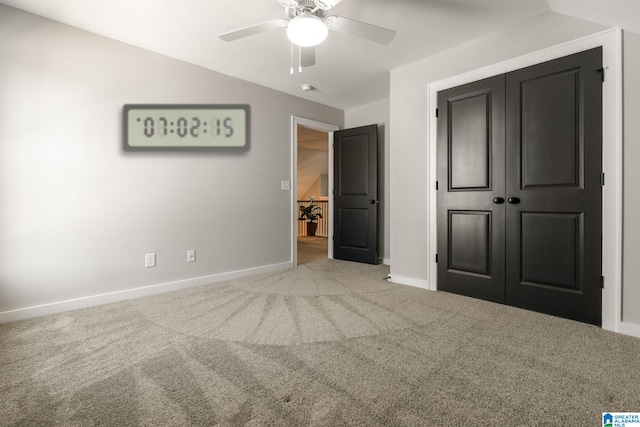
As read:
7,02,15
